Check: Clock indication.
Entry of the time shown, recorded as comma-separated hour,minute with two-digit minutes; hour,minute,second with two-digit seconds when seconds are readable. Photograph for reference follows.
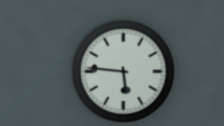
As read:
5,46
